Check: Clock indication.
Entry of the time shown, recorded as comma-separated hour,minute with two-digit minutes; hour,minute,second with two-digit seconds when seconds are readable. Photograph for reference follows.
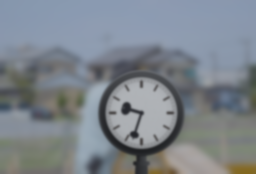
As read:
9,33
